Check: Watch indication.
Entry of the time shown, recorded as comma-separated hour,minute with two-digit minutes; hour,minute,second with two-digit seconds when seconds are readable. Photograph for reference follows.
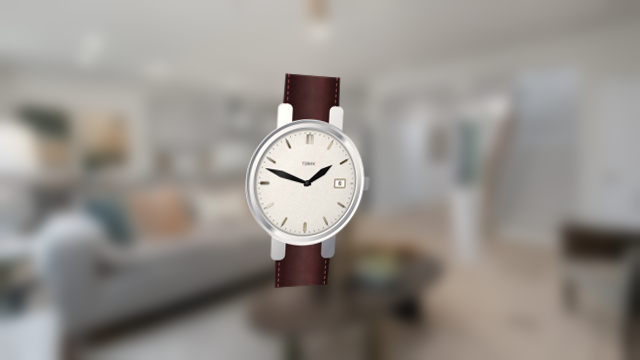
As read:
1,48
